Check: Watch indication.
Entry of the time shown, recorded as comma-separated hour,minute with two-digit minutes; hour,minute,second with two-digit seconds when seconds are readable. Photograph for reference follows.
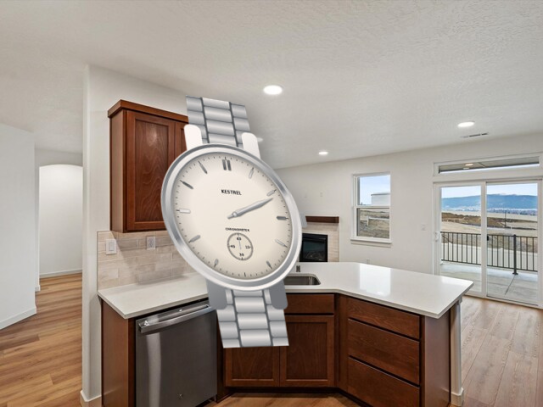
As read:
2,11
